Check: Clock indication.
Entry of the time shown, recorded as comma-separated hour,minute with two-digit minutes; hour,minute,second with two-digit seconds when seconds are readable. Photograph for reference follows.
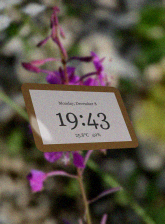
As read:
19,43
